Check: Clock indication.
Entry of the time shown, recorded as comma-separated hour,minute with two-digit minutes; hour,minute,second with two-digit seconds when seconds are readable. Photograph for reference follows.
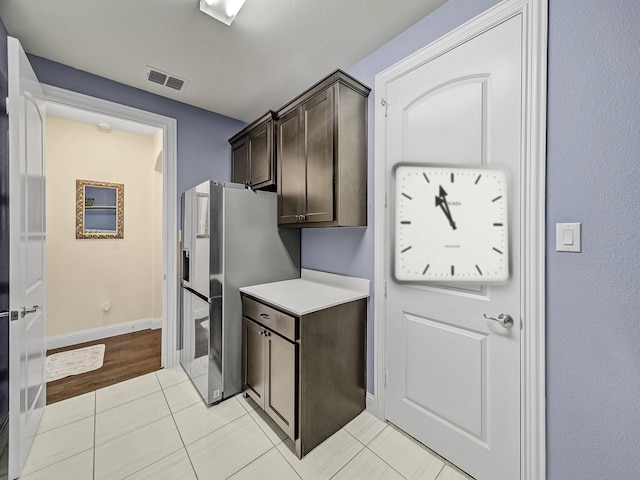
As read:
10,57
